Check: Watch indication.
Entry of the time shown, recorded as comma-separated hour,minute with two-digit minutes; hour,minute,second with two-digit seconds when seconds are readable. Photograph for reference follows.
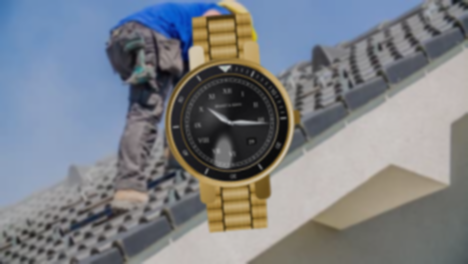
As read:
10,16
